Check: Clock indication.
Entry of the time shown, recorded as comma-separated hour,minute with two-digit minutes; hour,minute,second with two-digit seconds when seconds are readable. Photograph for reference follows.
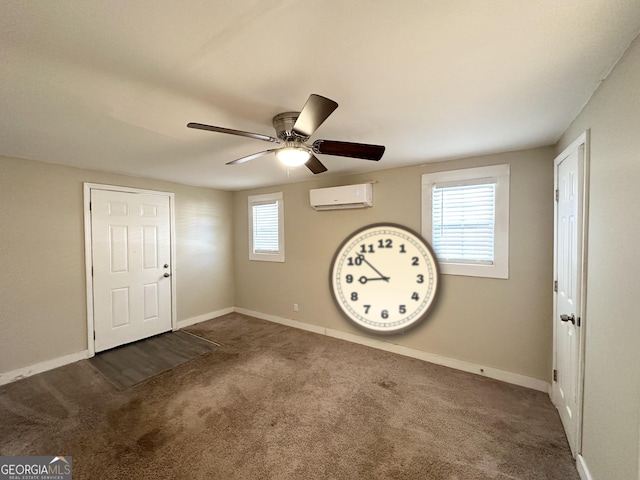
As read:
8,52
